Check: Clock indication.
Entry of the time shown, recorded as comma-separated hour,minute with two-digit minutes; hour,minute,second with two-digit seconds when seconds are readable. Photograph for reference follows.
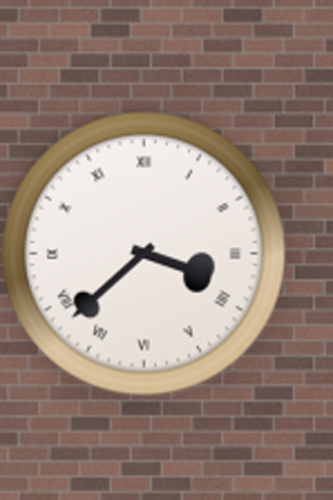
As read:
3,38
